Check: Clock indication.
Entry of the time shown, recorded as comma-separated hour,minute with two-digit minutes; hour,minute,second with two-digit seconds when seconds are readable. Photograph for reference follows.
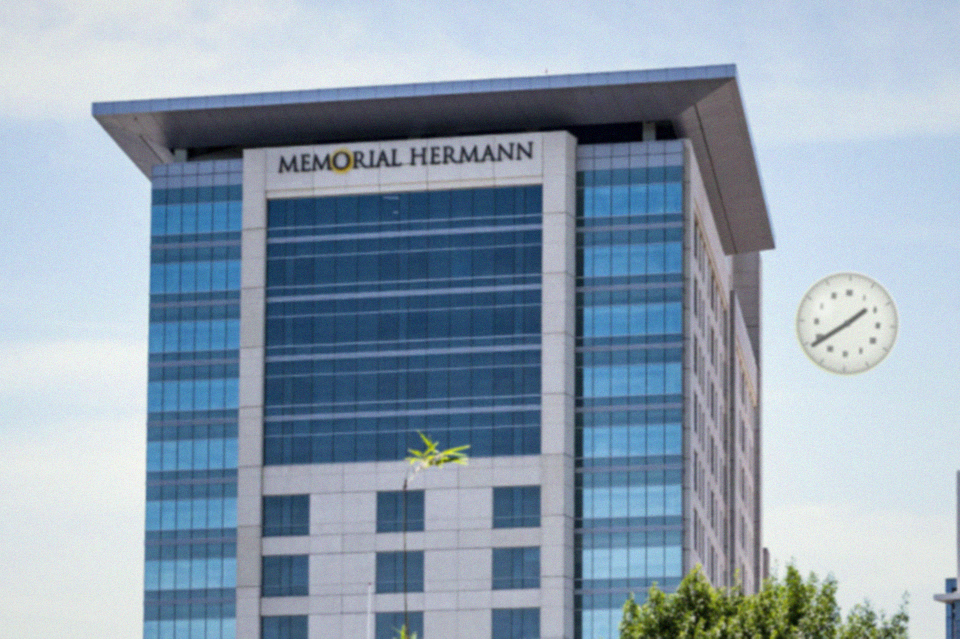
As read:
1,39
